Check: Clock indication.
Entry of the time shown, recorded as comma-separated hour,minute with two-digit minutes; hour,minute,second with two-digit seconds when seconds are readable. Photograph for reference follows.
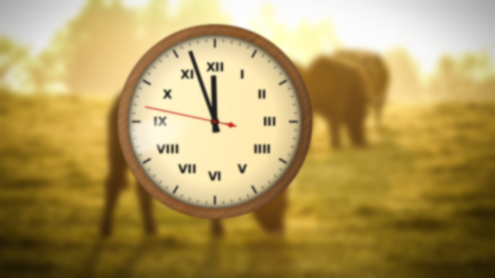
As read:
11,56,47
